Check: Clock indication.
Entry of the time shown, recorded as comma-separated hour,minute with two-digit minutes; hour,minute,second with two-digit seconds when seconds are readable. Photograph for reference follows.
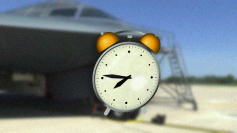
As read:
7,46
